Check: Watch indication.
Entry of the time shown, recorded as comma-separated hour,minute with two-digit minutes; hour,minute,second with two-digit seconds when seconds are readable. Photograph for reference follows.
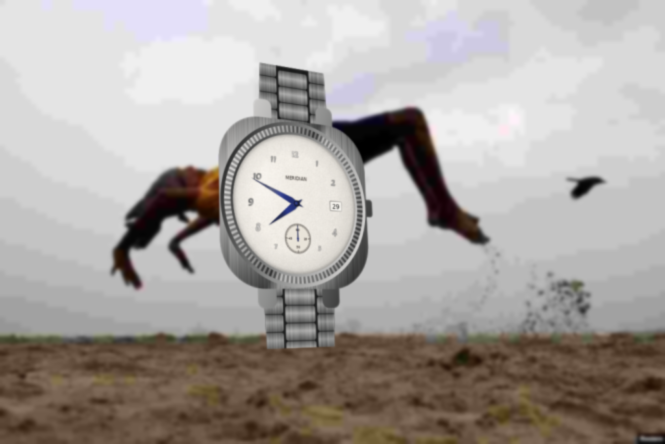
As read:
7,49
